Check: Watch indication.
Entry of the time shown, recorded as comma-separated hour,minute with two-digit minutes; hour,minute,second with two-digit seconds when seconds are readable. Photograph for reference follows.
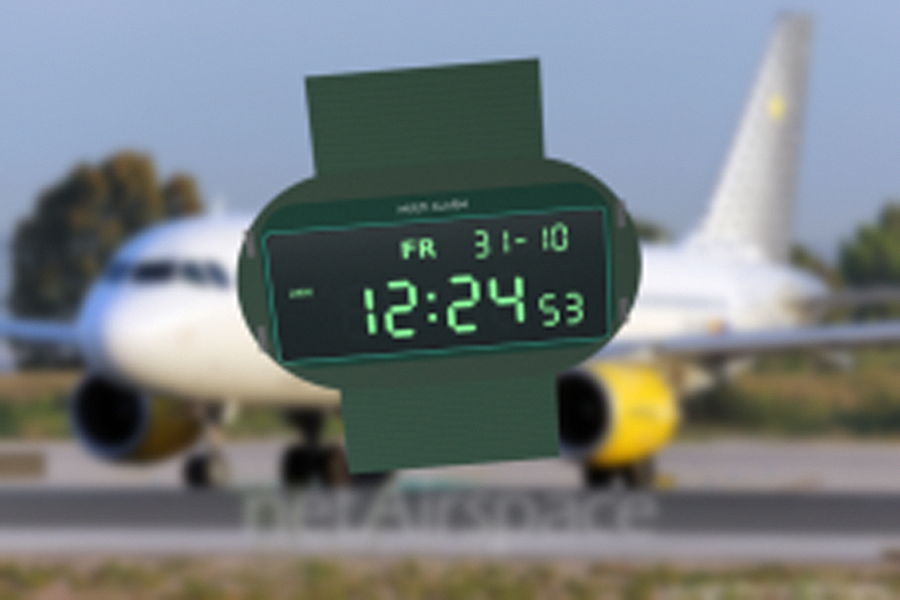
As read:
12,24,53
